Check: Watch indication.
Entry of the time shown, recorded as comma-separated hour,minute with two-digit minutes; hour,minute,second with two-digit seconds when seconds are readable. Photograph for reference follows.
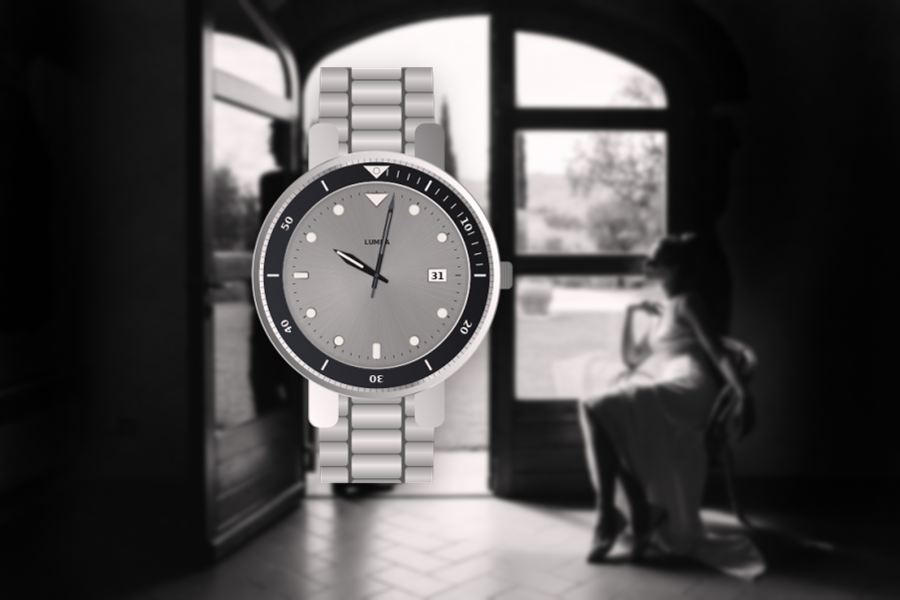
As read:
10,02,02
